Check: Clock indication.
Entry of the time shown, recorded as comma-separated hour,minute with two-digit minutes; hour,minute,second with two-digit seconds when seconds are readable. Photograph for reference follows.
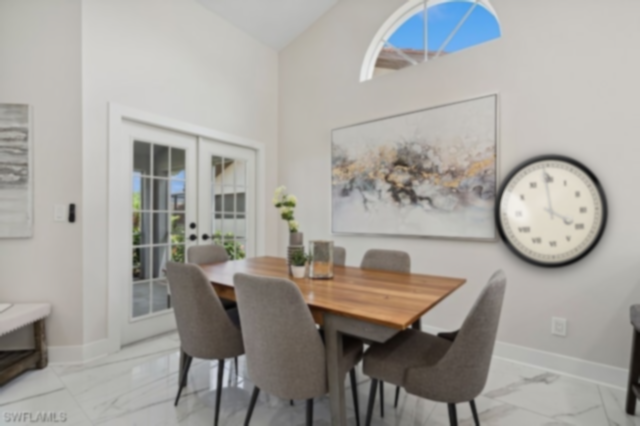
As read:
3,59
